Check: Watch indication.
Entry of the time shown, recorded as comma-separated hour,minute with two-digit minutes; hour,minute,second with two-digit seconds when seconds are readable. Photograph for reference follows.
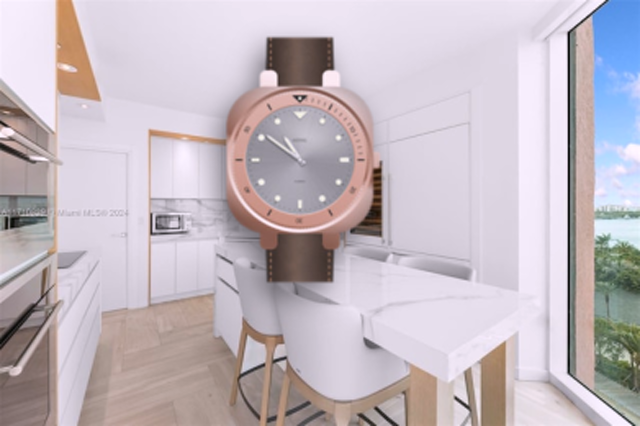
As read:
10,51
